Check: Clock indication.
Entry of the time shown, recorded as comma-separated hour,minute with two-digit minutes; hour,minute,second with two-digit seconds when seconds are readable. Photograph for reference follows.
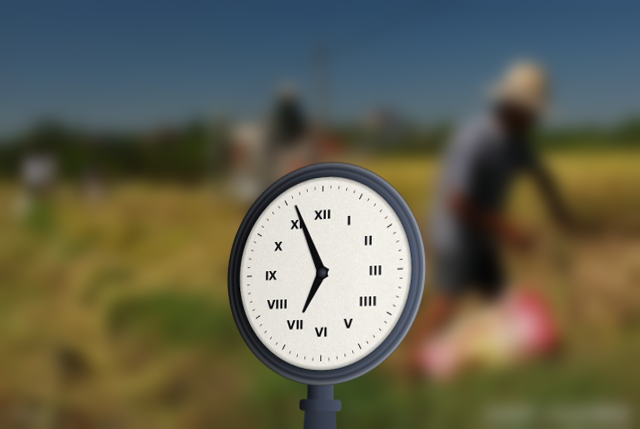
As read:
6,56
